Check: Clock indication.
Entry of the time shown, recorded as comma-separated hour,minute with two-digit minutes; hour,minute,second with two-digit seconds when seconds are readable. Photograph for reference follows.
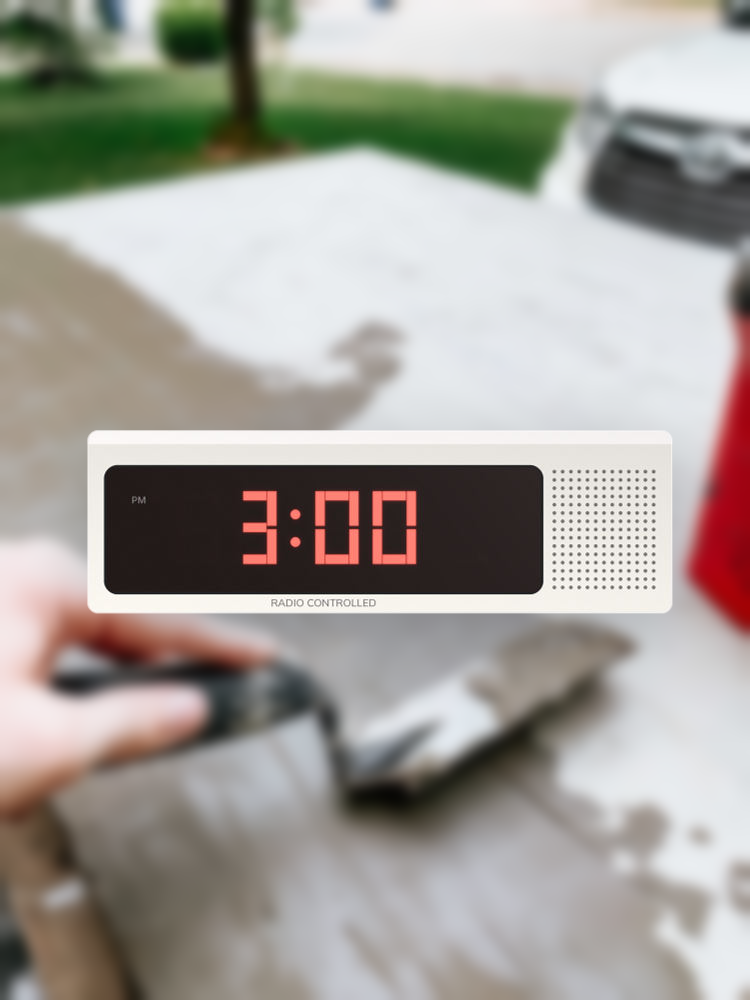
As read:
3,00
